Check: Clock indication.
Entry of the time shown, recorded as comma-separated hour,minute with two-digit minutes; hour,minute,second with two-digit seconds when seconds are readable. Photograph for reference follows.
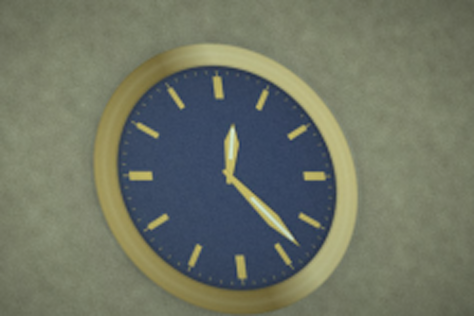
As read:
12,23
